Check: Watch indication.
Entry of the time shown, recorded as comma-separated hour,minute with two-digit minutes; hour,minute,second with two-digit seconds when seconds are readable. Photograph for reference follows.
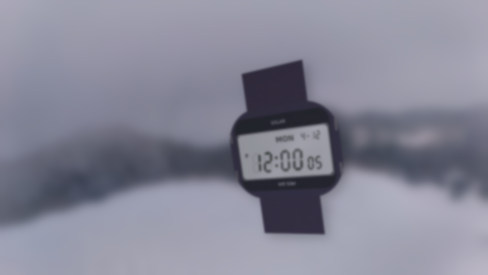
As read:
12,00,05
